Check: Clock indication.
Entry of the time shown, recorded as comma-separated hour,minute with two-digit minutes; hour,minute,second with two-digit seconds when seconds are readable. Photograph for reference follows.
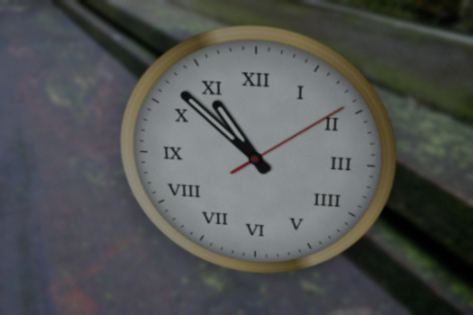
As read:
10,52,09
